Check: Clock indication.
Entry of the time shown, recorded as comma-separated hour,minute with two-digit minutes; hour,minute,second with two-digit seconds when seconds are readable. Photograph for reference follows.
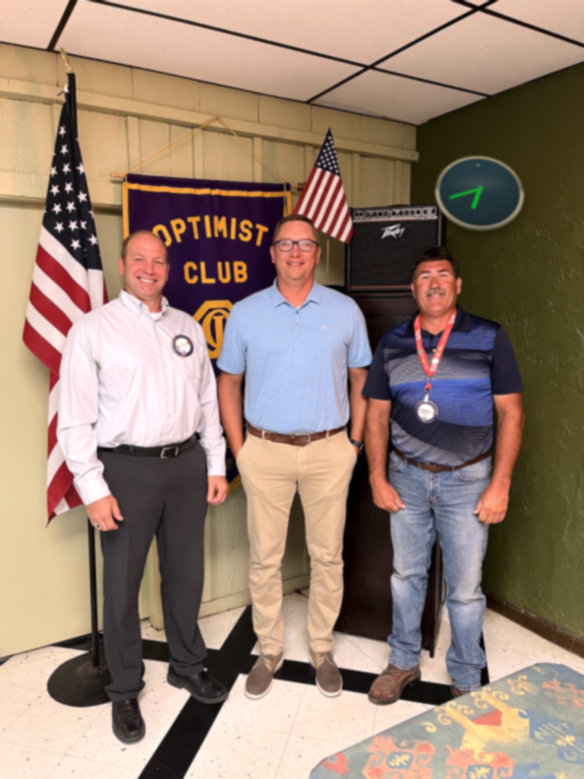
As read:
6,42
